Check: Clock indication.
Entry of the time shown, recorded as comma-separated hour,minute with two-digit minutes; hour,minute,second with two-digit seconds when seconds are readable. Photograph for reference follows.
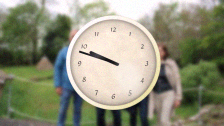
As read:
9,48
